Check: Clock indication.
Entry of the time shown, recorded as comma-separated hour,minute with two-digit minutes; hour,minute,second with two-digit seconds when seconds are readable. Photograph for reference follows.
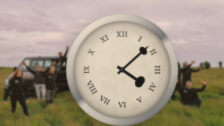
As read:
4,08
